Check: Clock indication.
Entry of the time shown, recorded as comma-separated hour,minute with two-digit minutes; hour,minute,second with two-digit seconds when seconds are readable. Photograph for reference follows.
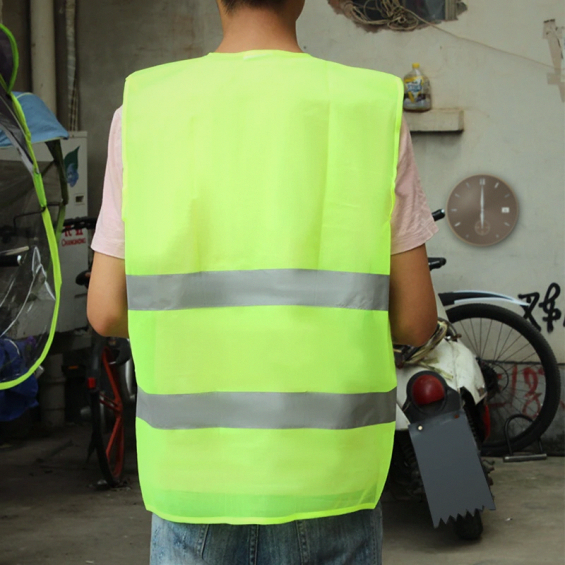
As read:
6,00
